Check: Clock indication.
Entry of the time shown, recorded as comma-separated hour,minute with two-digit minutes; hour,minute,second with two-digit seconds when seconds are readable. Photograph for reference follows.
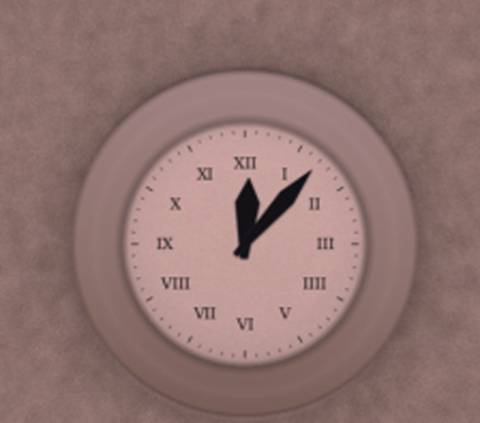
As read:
12,07
